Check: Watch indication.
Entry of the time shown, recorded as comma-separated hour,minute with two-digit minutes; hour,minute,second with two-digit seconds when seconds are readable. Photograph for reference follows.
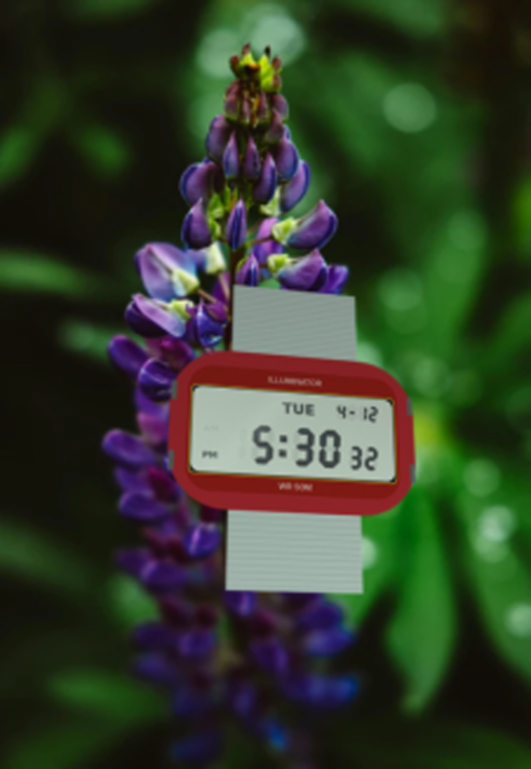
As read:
5,30,32
